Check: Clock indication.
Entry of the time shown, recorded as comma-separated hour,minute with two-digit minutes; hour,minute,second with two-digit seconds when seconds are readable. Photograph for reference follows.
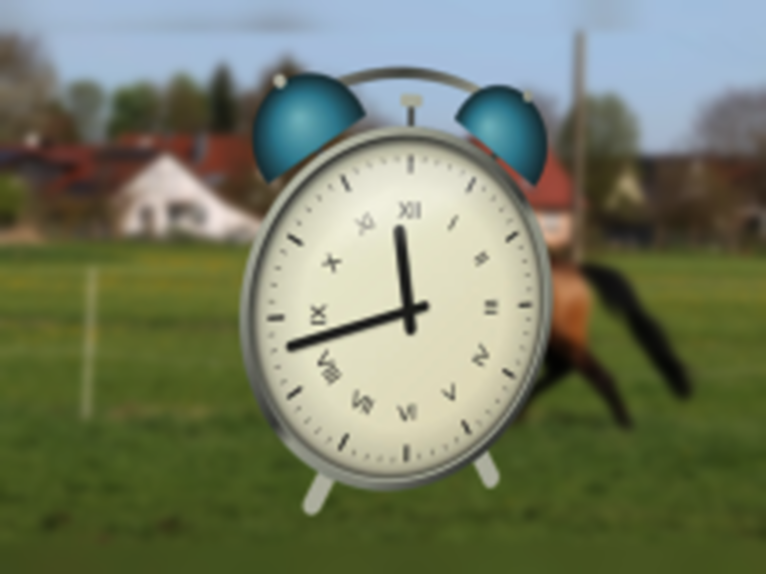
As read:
11,43
